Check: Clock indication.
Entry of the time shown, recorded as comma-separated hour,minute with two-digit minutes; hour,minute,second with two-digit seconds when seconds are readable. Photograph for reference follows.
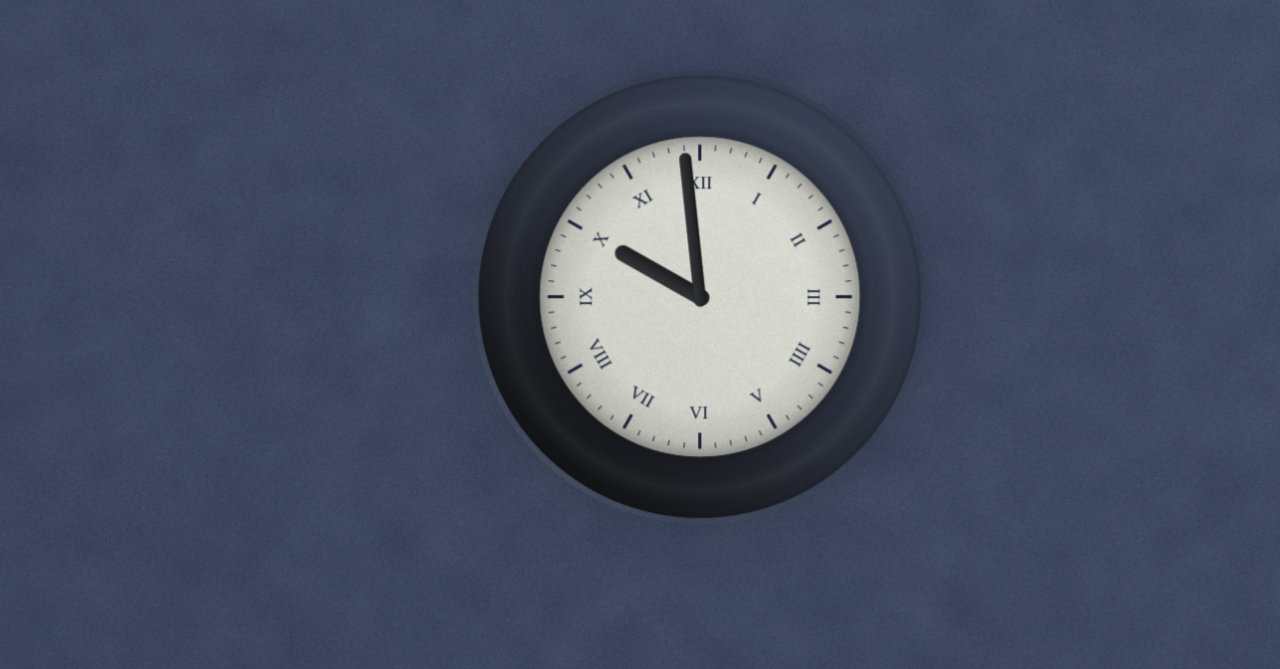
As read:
9,59
